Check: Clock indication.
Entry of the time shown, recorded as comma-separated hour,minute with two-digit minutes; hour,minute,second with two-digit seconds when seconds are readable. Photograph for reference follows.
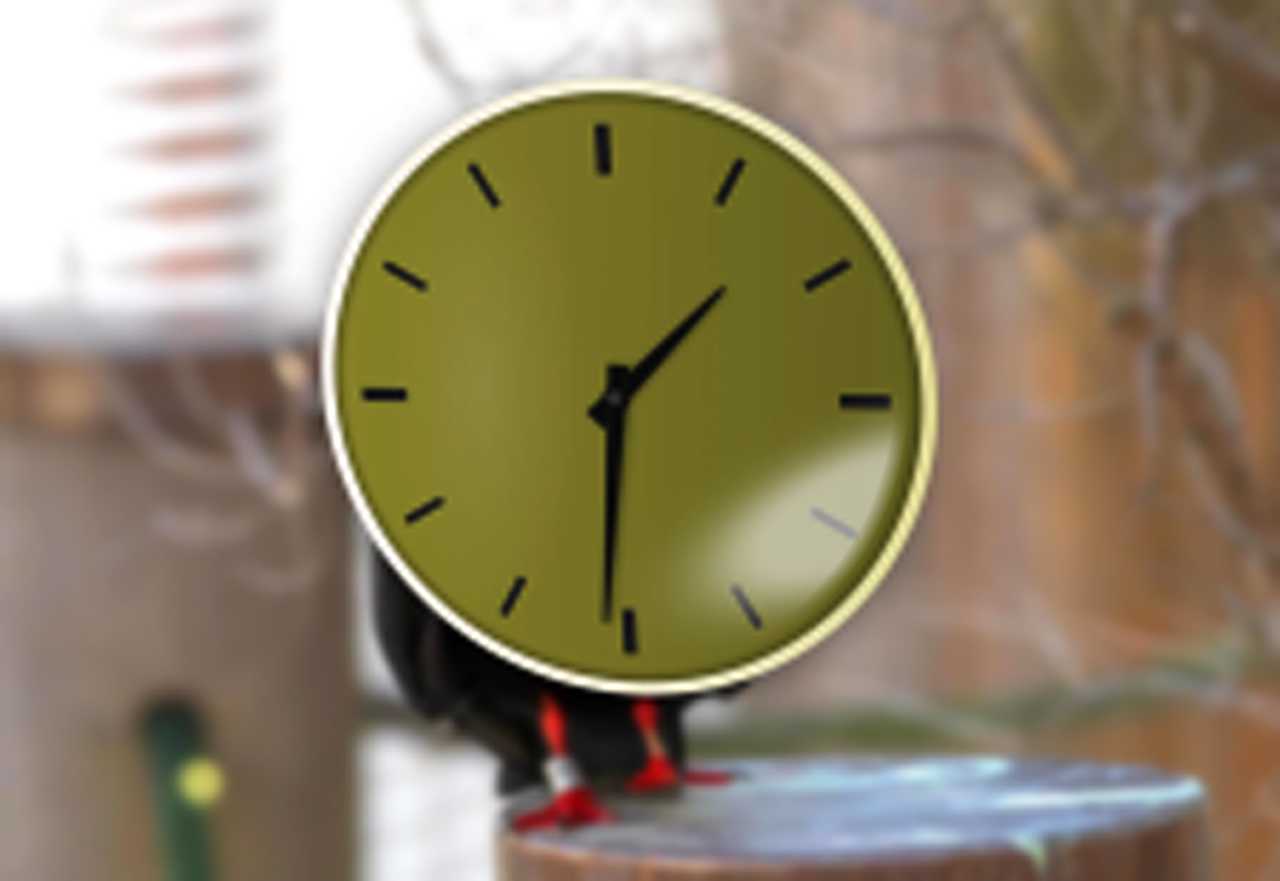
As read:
1,31
